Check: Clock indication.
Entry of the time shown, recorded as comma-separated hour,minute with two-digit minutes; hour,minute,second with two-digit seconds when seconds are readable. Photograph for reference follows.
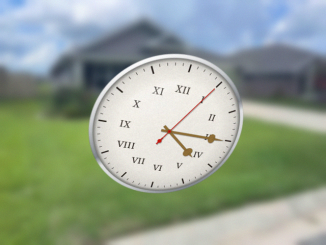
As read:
4,15,05
